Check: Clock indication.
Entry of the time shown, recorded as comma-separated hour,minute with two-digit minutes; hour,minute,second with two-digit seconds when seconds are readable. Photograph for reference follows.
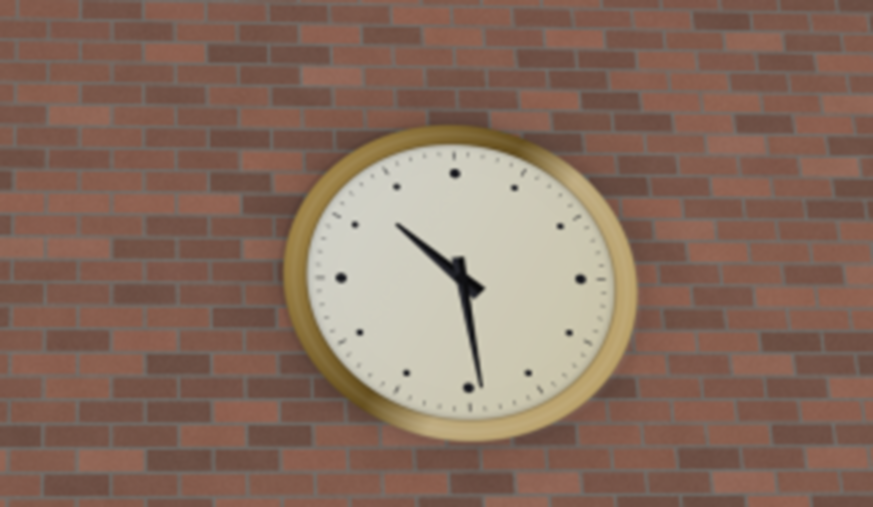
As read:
10,29
